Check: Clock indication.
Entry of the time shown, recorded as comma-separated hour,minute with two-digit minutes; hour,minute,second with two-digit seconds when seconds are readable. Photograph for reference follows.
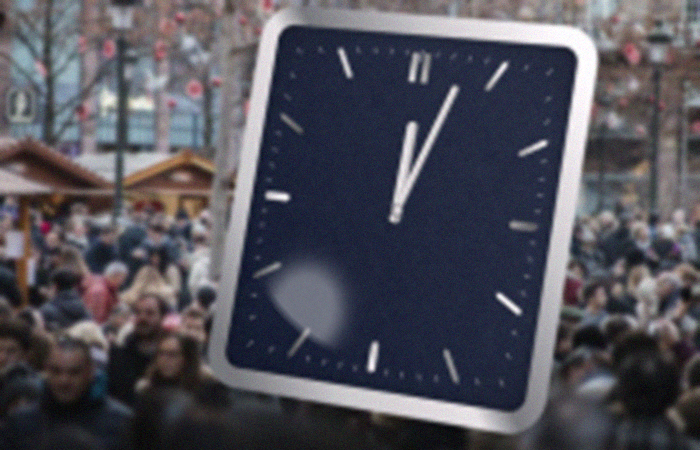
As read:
12,03
